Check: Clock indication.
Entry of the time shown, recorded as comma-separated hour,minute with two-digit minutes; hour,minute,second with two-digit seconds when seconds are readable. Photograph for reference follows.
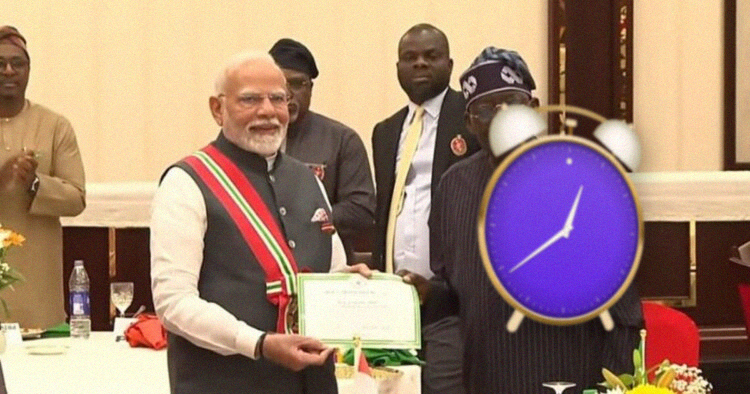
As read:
12,39
